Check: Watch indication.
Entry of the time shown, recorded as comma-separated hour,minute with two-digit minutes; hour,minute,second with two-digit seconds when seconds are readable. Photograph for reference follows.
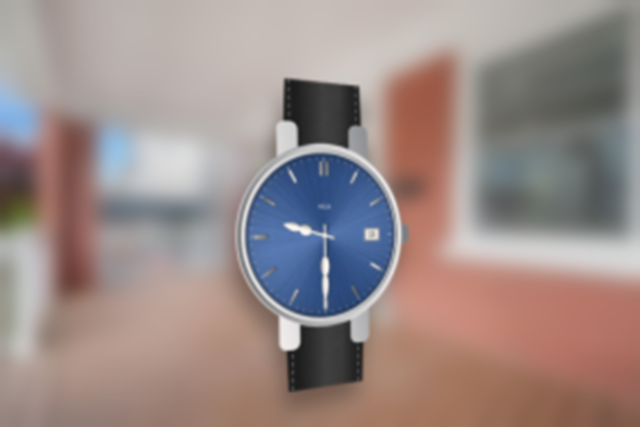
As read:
9,30
